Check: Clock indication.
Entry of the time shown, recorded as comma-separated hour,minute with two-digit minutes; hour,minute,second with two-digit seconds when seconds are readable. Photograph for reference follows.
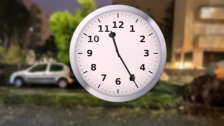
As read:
11,25
